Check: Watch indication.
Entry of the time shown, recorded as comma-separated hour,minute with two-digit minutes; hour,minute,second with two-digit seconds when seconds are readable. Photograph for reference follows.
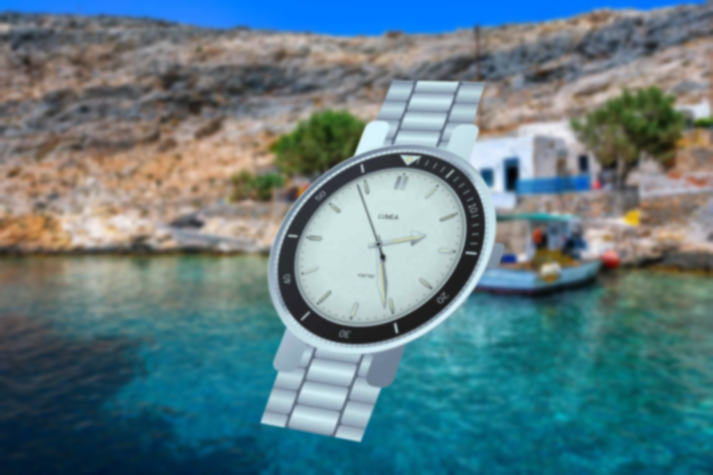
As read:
2,25,54
